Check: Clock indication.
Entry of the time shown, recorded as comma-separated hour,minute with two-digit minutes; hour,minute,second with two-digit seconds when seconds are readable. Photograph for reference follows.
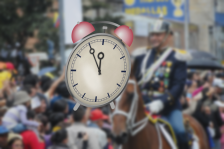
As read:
11,55
